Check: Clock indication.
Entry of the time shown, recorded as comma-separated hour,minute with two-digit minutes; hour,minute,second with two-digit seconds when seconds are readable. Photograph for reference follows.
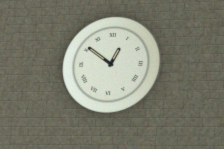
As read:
12,51
